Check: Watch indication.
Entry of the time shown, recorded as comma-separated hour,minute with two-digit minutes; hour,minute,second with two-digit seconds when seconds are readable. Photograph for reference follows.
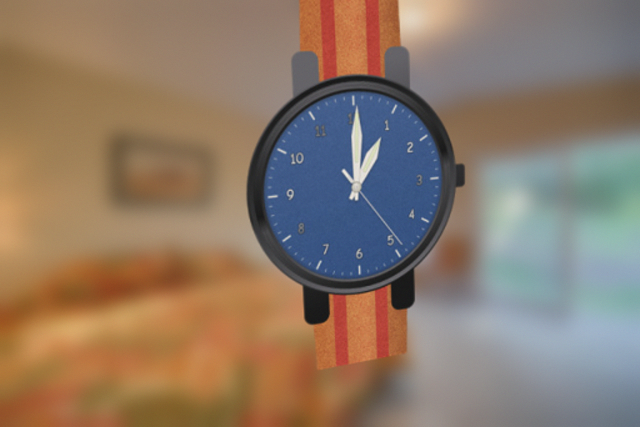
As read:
1,00,24
